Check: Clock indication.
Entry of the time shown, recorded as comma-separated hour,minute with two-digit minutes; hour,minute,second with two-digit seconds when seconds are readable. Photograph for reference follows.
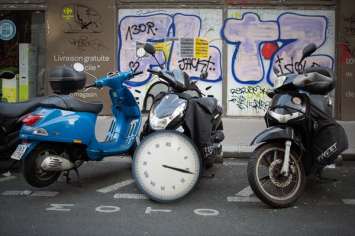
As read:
3,16
